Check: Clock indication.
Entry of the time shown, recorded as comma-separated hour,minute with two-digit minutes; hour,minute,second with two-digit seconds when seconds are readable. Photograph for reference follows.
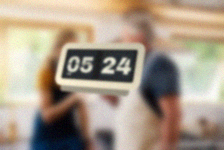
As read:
5,24
